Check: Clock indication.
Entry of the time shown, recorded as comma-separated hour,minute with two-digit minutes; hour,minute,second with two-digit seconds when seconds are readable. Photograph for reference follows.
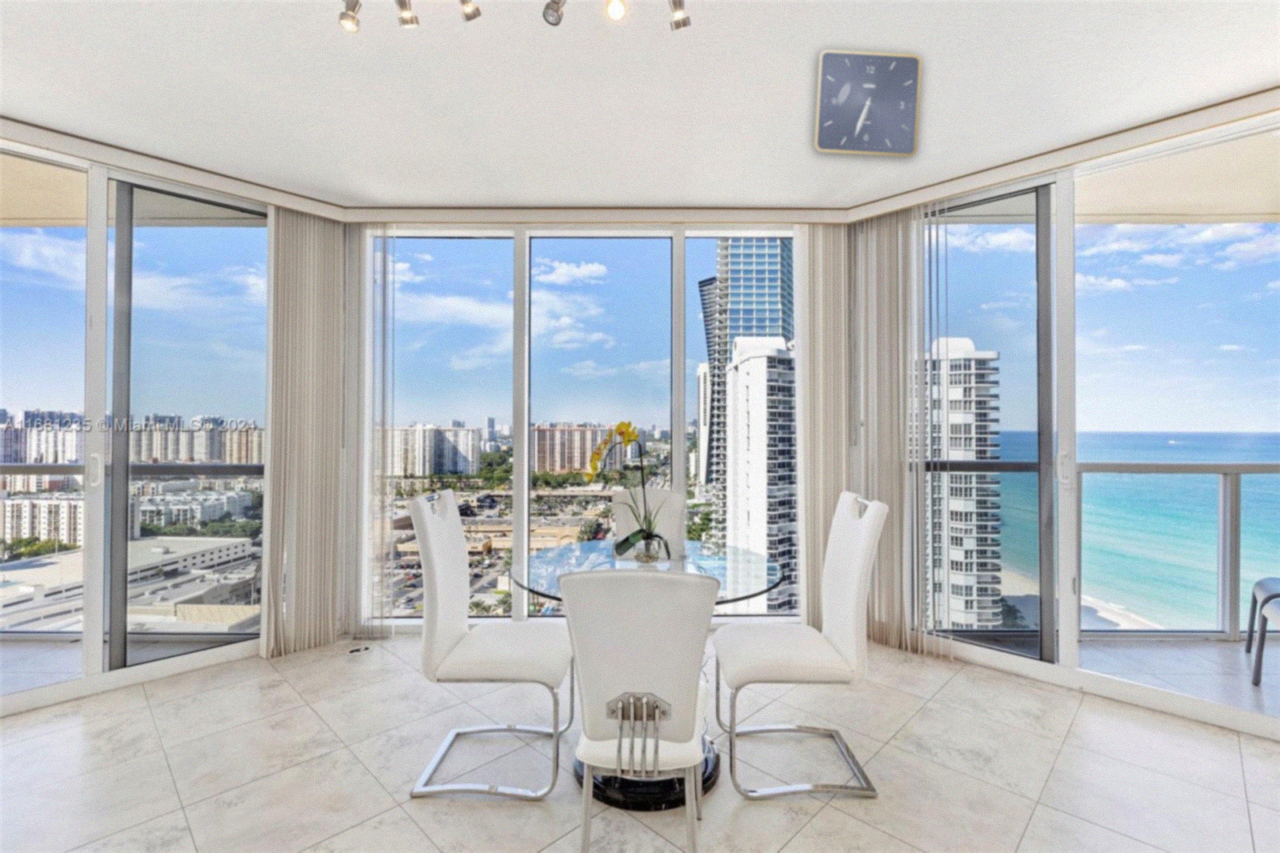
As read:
6,33
